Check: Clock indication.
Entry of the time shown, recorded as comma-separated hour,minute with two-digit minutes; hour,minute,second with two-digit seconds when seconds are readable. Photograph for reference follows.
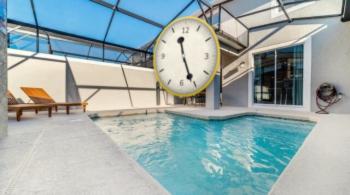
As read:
11,26
